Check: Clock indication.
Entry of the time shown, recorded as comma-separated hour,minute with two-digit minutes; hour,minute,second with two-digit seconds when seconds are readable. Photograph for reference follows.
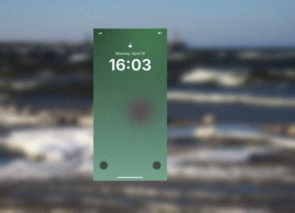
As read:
16,03
